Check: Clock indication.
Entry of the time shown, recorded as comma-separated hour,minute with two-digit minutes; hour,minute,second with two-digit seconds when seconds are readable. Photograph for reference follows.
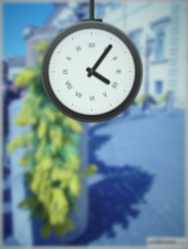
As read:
4,06
